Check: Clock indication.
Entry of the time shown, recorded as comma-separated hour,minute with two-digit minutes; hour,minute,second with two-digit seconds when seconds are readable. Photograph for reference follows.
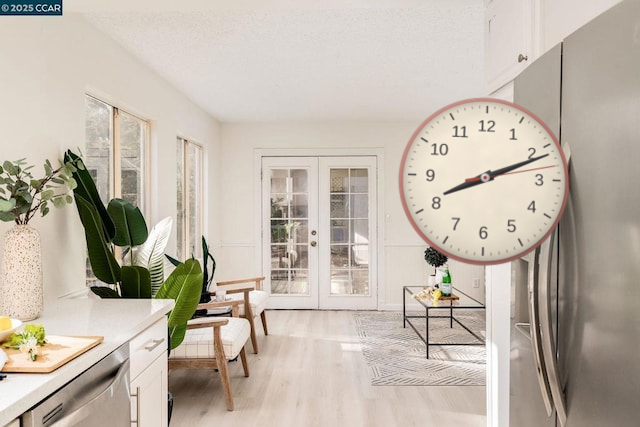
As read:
8,11,13
